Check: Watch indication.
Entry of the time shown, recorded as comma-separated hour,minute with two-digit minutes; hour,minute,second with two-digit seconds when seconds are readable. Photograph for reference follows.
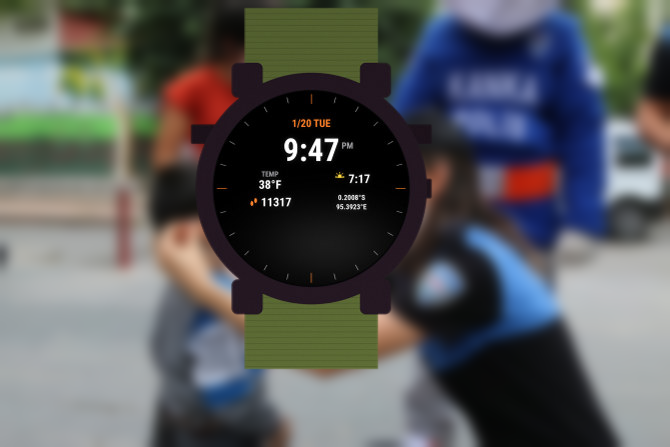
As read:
9,47
